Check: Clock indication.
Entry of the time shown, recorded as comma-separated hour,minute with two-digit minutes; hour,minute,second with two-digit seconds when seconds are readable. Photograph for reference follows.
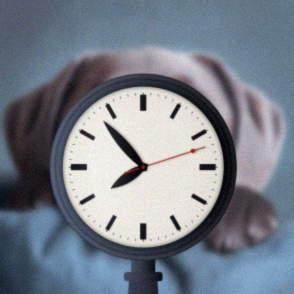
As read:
7,53,12
